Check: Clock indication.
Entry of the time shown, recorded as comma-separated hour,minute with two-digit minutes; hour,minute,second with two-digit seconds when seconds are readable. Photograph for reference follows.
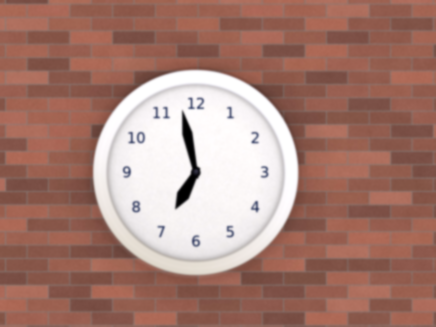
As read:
6,58
